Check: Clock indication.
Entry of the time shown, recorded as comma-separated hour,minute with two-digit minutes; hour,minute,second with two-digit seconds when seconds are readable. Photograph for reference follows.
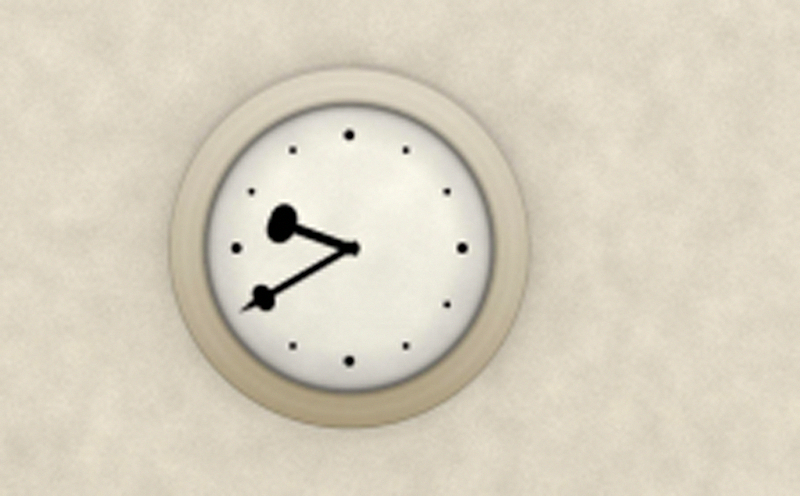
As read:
9,40
